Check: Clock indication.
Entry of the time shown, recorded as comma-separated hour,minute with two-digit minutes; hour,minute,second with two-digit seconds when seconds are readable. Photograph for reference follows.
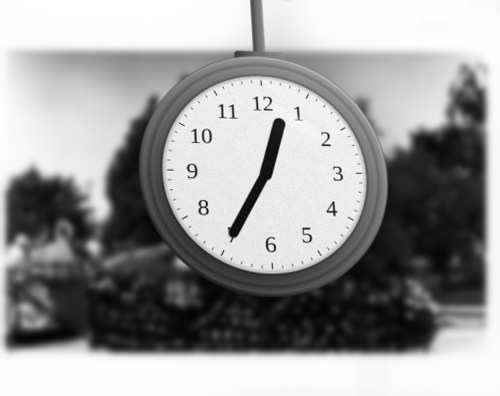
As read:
12,35
